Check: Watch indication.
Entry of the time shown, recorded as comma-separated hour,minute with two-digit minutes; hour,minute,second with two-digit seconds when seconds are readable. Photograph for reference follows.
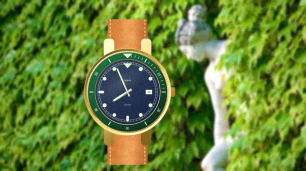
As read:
7,56
